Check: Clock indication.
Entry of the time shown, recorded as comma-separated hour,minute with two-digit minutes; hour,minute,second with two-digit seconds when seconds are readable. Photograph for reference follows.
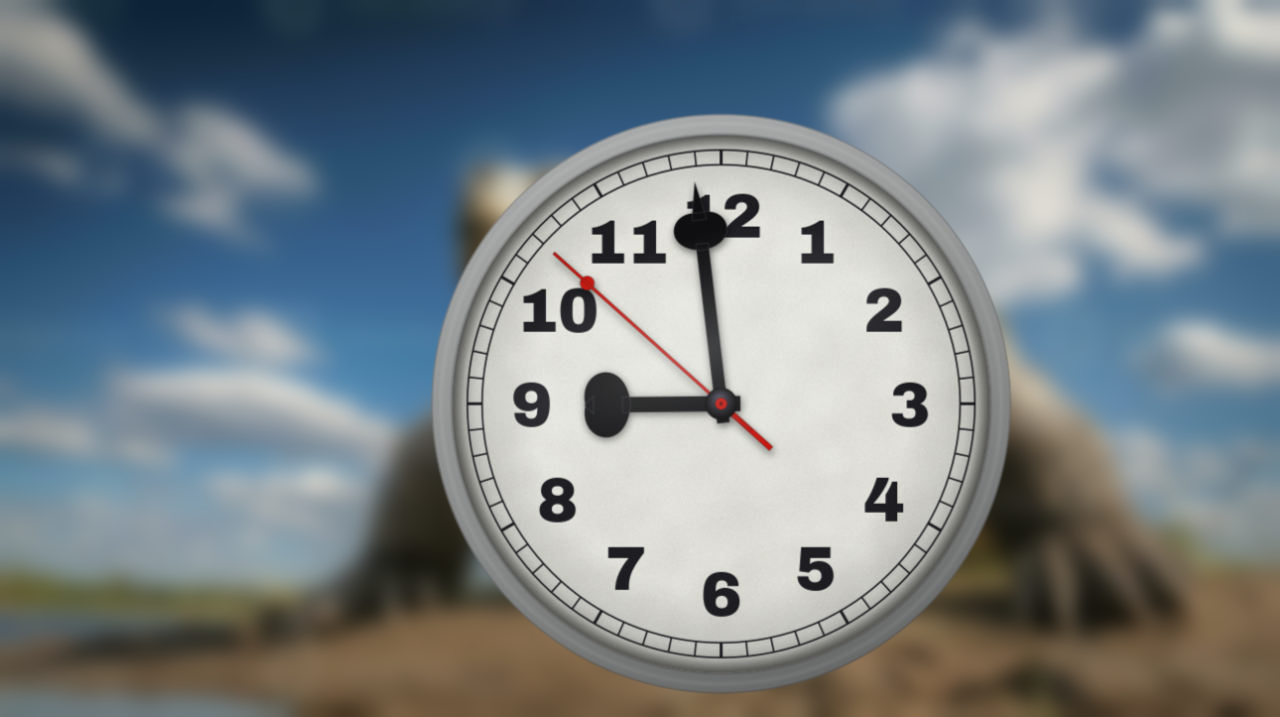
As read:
8,58,52
